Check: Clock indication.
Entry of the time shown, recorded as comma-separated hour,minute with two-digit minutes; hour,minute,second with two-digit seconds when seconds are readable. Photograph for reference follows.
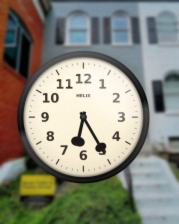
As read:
6,25
